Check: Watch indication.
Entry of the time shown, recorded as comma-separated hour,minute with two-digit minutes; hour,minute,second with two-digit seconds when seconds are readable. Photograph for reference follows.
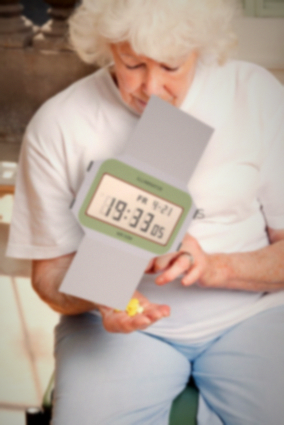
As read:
19,33
